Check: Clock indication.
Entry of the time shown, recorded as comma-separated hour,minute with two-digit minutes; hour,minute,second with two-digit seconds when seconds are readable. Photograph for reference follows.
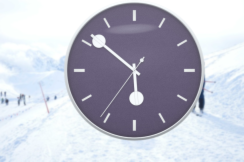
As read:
5,51,36
